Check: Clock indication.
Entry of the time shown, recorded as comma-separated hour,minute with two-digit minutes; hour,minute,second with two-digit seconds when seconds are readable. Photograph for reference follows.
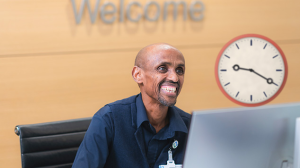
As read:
9,20
